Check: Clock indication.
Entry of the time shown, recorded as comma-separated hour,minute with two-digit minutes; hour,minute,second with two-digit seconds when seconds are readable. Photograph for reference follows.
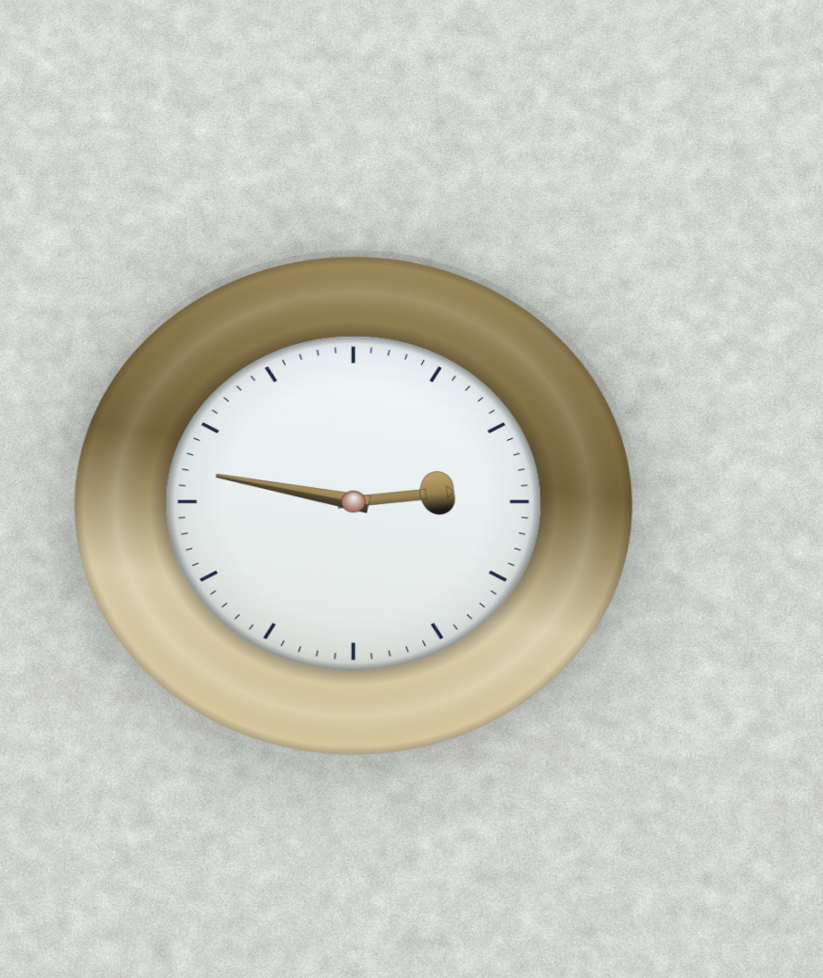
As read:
2,47
